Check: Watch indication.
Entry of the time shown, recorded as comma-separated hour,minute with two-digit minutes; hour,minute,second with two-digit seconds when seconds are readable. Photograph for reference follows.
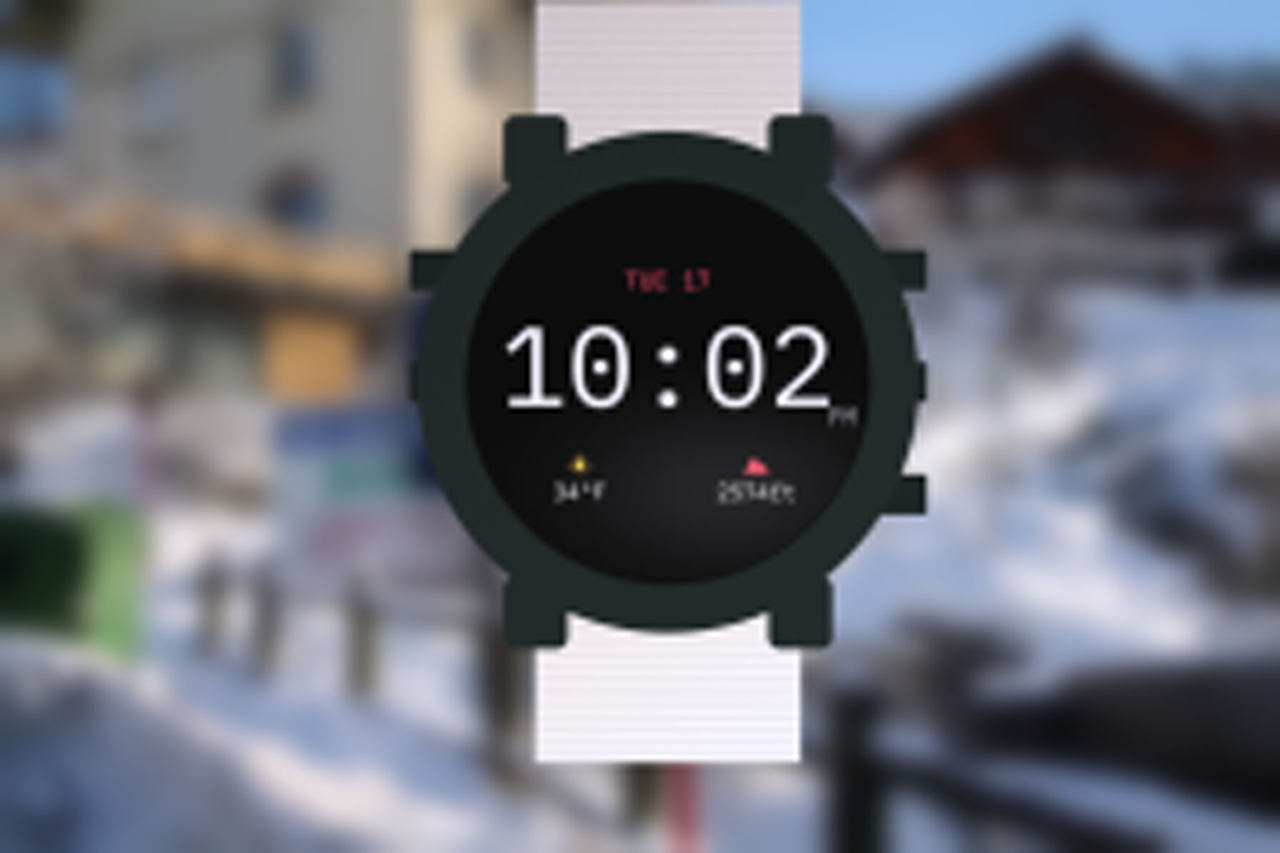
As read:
10,02
